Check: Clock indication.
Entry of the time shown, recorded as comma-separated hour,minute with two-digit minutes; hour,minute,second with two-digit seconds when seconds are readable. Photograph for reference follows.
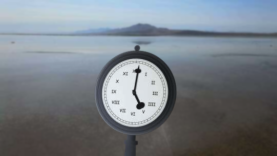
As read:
5,01
